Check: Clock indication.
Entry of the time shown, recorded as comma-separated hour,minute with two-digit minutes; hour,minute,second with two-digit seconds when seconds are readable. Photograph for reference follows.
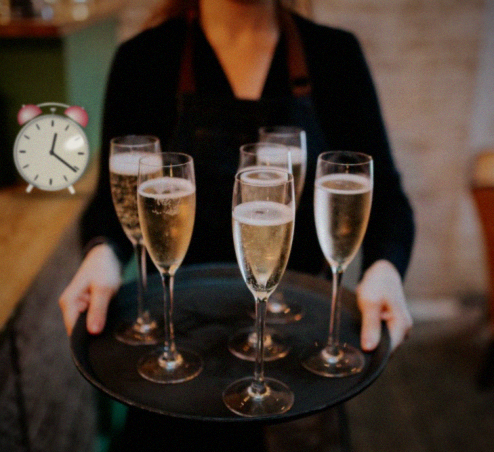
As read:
12,21
